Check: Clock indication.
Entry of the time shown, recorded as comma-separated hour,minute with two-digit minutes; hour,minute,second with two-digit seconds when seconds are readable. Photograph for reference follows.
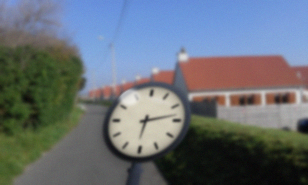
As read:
6,13
